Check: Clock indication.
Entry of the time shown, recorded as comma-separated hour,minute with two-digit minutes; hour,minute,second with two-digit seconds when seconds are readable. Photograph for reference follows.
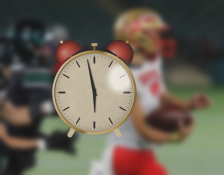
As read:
5,58
